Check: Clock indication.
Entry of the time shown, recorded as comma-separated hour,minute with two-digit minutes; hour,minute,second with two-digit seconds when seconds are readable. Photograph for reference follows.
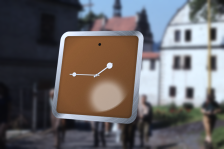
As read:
1,45
